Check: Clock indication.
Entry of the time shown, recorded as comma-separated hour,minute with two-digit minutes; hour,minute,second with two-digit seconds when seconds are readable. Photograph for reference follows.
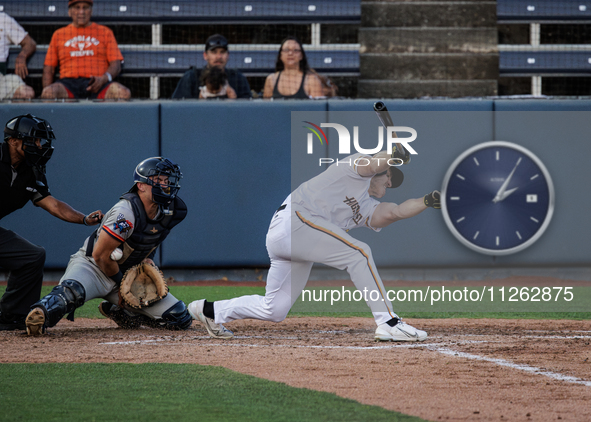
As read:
2,05
